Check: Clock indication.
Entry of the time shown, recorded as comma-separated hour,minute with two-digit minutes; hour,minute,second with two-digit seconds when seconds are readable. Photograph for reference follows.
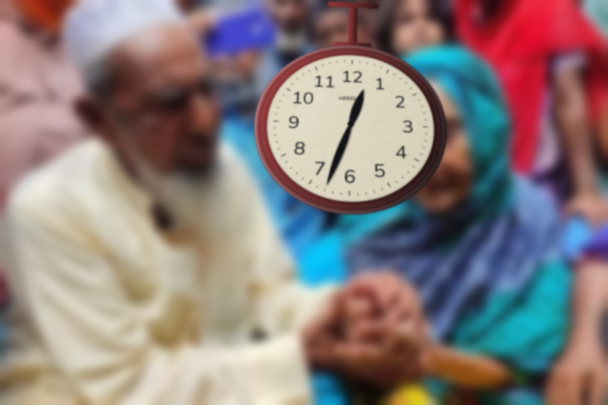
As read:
12,33
